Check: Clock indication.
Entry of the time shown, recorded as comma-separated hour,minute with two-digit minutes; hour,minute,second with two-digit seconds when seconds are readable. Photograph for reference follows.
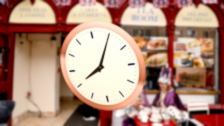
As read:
8,05
